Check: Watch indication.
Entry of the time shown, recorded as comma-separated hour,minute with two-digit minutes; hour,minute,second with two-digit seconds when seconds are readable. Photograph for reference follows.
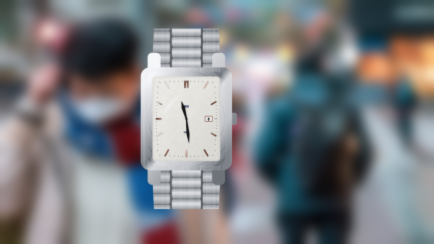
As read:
11,29
